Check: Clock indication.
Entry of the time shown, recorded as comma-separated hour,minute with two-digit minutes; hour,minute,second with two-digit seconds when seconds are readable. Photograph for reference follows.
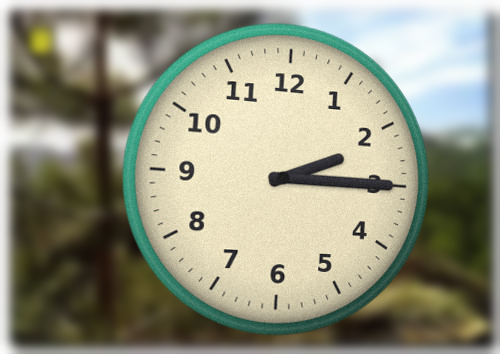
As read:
2,15
